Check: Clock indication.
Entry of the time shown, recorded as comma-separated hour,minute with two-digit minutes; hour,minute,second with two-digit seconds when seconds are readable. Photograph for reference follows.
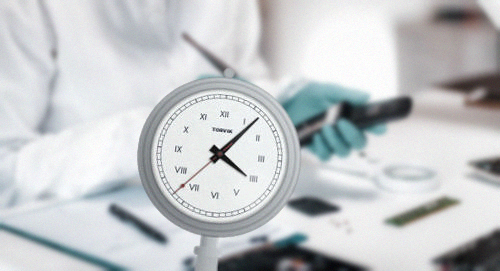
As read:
4,06,37
